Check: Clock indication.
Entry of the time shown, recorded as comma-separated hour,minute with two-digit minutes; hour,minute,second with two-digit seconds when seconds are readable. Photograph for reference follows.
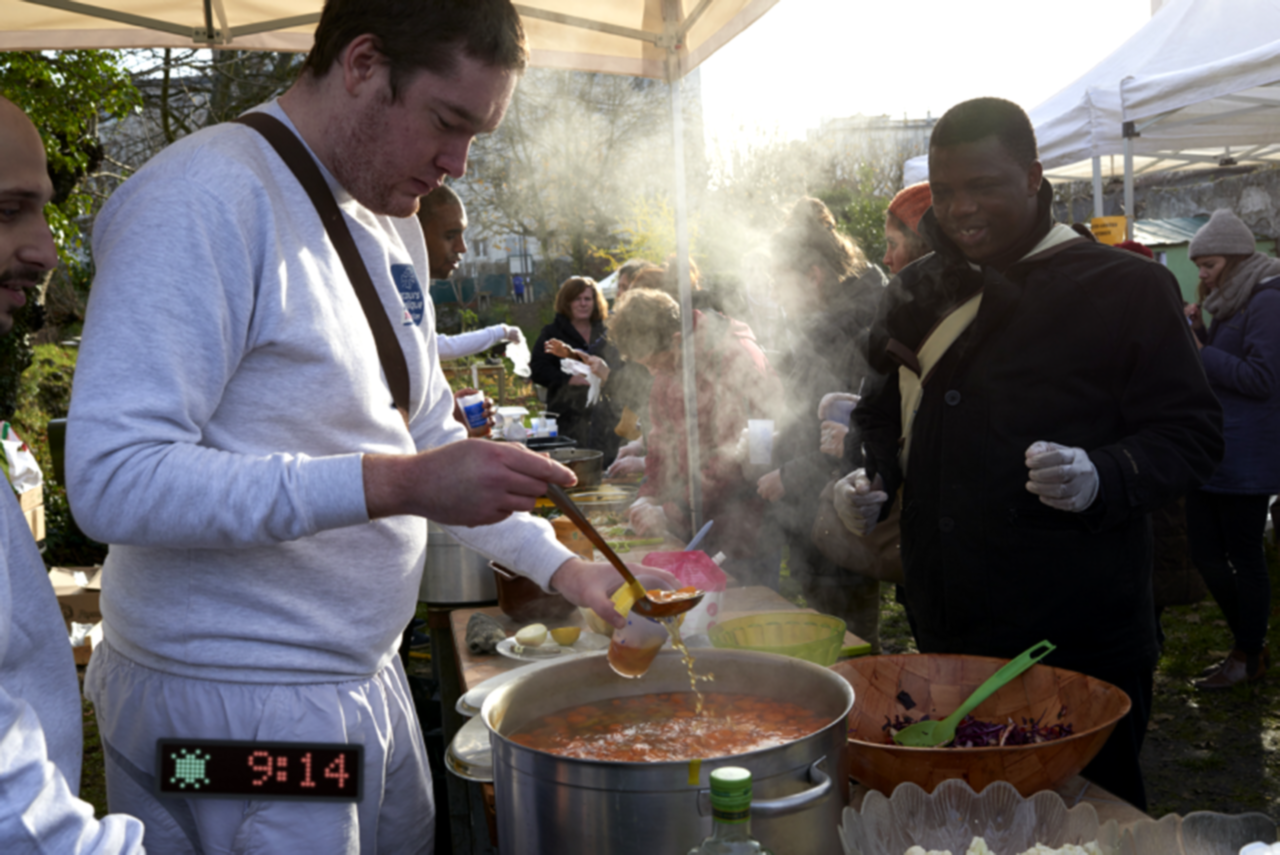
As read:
9,14
